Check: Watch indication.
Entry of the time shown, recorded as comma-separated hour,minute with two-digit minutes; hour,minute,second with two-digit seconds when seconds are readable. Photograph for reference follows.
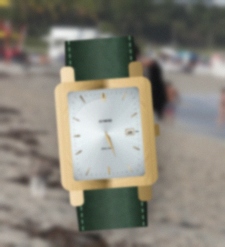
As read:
5,27
